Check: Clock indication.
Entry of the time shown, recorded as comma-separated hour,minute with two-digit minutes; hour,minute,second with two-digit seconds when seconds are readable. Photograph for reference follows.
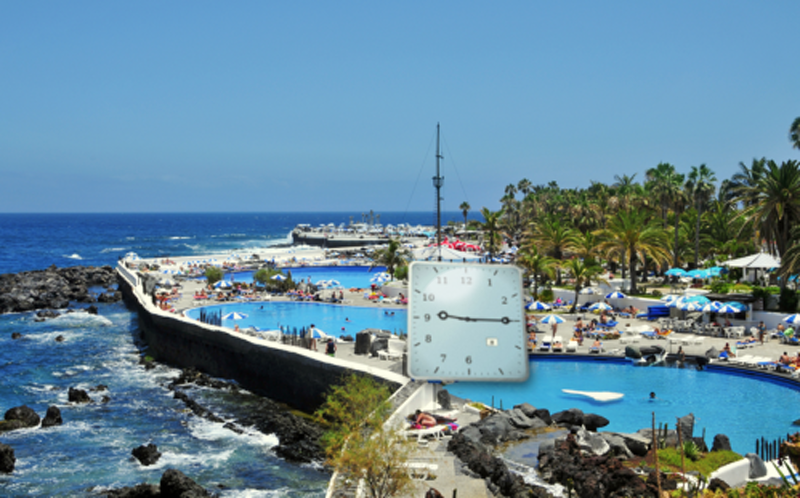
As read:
9,15
